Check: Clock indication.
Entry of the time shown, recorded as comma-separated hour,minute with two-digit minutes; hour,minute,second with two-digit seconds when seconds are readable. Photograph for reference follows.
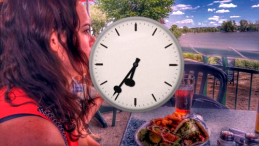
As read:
6,36
